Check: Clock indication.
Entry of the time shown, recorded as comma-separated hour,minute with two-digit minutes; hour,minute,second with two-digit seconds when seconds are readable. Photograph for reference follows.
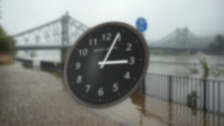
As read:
3,04
